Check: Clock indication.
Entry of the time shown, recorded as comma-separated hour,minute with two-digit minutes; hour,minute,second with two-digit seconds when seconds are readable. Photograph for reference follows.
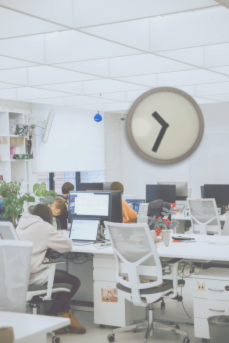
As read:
10,34
